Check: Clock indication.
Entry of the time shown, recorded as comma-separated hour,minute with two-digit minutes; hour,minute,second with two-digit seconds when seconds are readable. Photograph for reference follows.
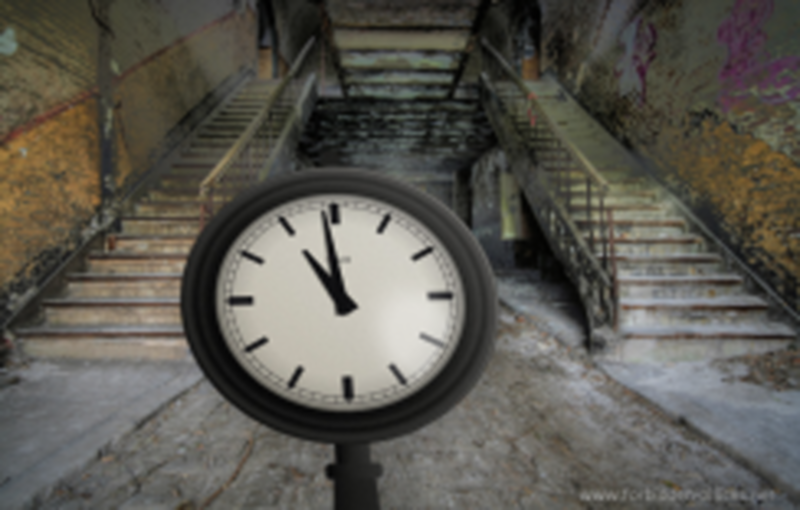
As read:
10,59
